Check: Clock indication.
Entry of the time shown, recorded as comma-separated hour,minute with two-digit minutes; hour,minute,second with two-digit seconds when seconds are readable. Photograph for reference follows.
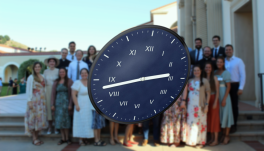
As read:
2,43
